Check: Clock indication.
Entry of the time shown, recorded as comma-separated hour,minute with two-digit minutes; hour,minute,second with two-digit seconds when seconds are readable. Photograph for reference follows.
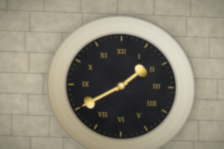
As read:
1,40
